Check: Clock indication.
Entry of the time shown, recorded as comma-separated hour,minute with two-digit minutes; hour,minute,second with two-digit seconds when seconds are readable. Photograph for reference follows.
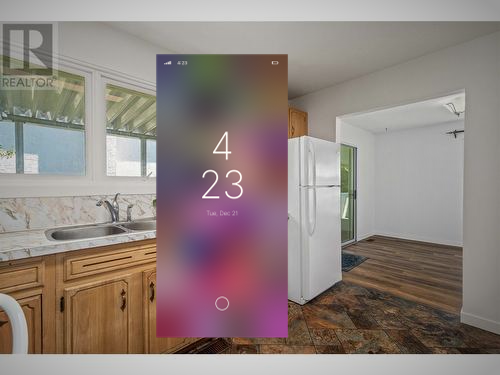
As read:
4,23
